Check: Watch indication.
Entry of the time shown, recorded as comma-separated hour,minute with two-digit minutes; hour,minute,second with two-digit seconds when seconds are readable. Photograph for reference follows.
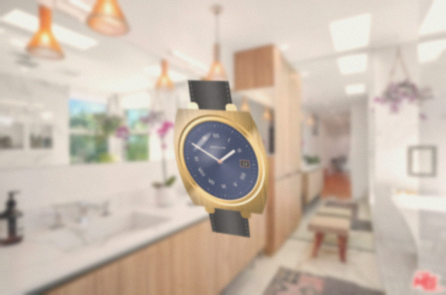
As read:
1,50
